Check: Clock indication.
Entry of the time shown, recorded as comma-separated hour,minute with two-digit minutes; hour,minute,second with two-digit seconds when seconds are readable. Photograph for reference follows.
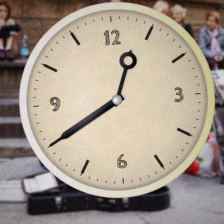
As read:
12,40
